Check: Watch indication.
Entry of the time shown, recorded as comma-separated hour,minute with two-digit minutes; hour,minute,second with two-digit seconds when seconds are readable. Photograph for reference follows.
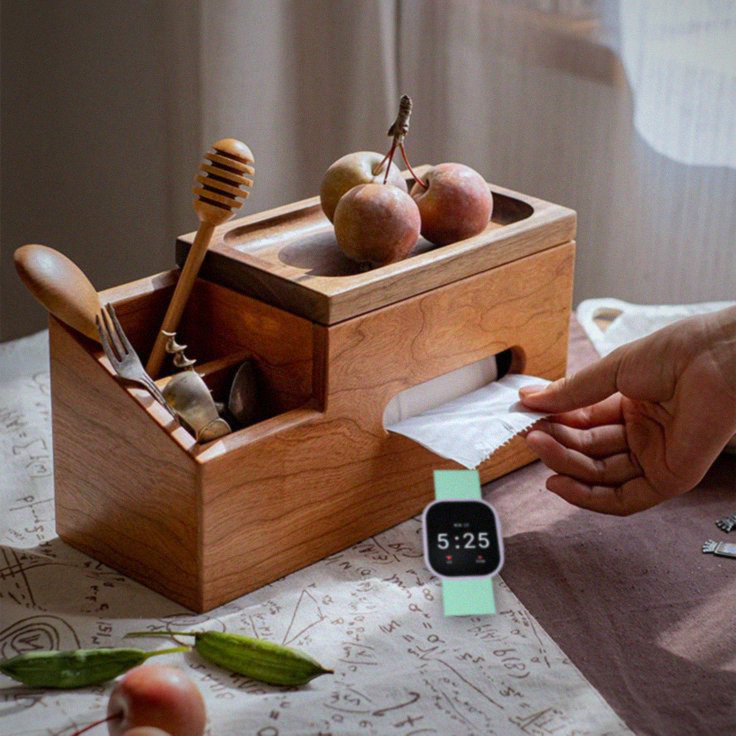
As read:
5,25
